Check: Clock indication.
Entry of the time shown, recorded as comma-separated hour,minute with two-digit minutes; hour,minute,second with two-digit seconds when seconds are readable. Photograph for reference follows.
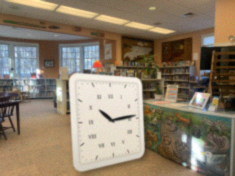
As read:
10,14
